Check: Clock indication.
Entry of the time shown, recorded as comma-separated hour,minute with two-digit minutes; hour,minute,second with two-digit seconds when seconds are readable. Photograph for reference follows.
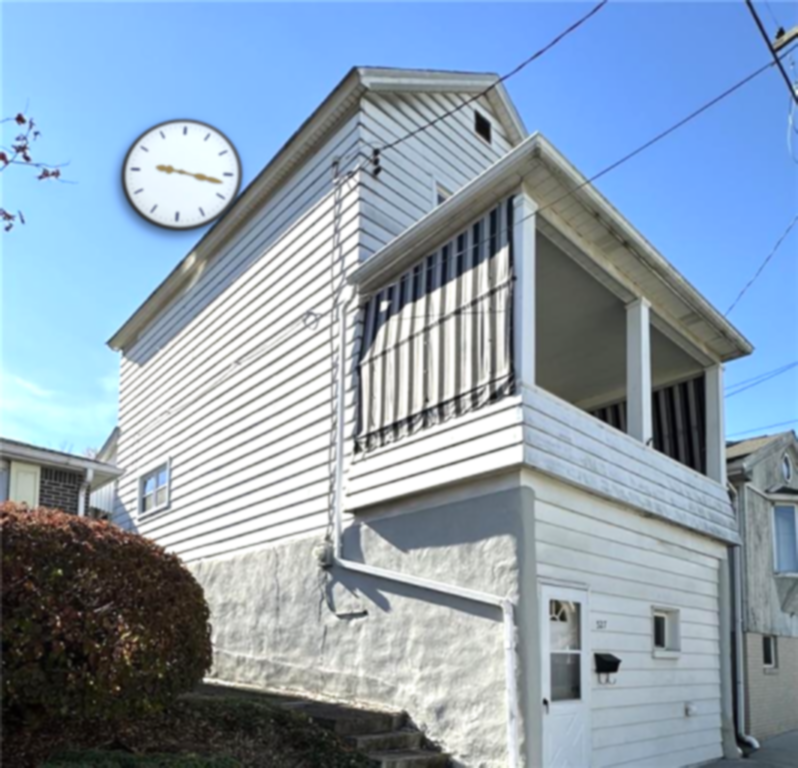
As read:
9,17
